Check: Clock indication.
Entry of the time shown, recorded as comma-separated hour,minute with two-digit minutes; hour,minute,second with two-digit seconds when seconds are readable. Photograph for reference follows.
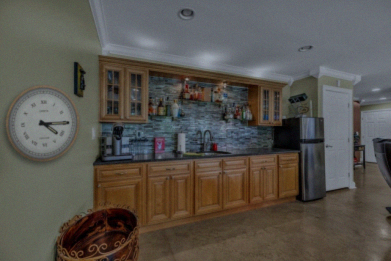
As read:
4,15
